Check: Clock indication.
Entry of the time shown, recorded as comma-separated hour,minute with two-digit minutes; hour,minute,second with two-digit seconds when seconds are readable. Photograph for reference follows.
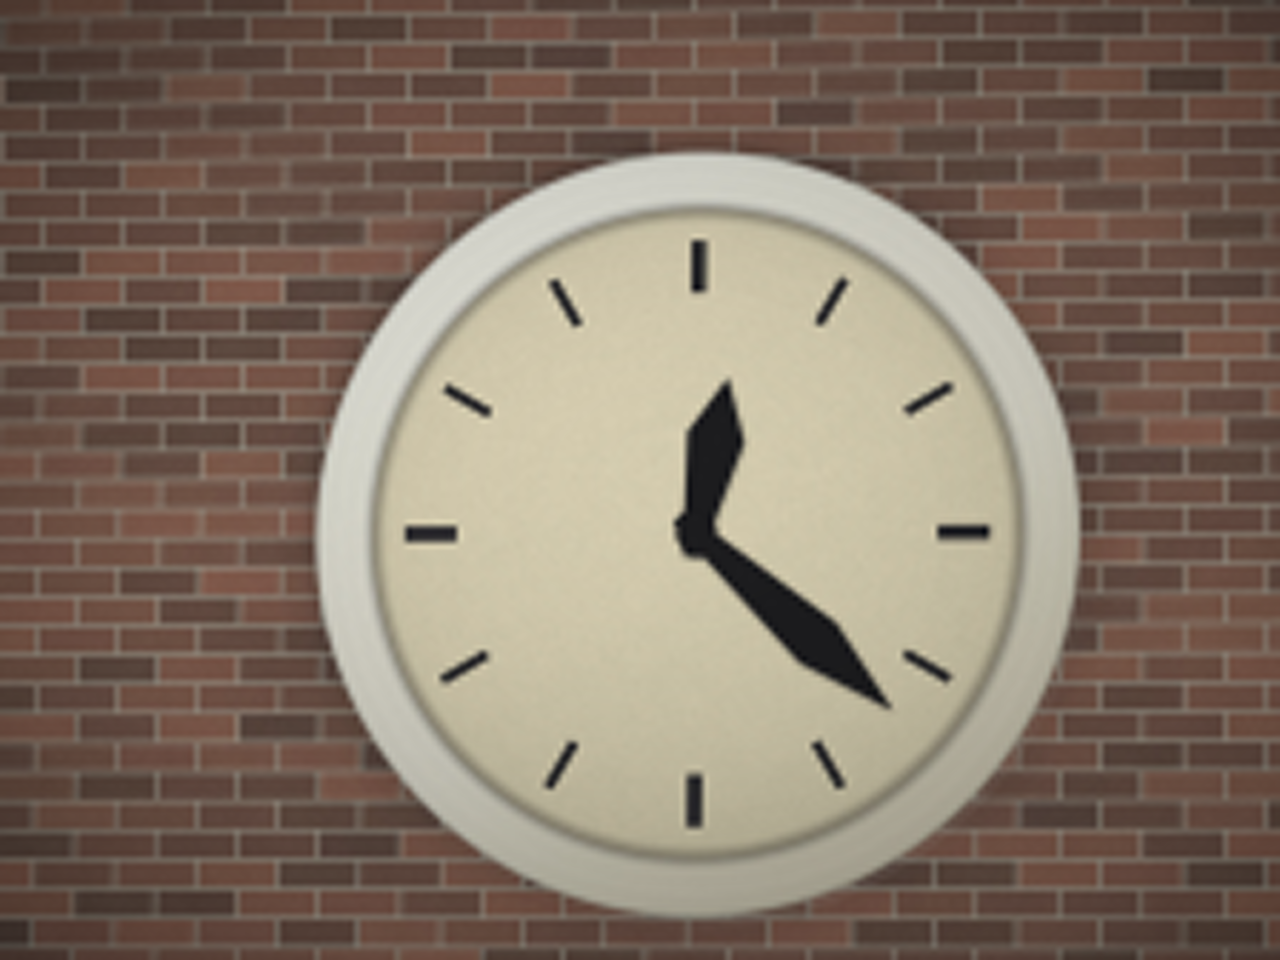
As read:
12,22
